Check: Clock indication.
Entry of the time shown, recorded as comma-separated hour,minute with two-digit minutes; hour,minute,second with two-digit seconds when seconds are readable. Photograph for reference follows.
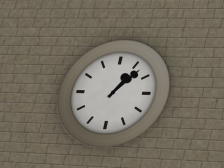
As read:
1,07
